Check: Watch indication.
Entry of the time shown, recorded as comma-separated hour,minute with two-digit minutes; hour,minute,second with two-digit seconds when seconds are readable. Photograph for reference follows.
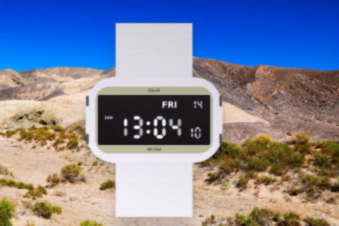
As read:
13,04,10
